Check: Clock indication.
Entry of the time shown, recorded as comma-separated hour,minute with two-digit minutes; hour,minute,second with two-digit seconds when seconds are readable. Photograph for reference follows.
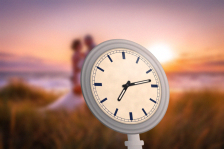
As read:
7,13
